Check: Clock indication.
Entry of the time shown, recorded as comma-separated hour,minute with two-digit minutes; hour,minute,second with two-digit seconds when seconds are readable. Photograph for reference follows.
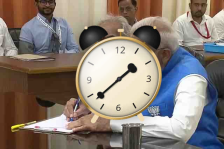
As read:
1,38
